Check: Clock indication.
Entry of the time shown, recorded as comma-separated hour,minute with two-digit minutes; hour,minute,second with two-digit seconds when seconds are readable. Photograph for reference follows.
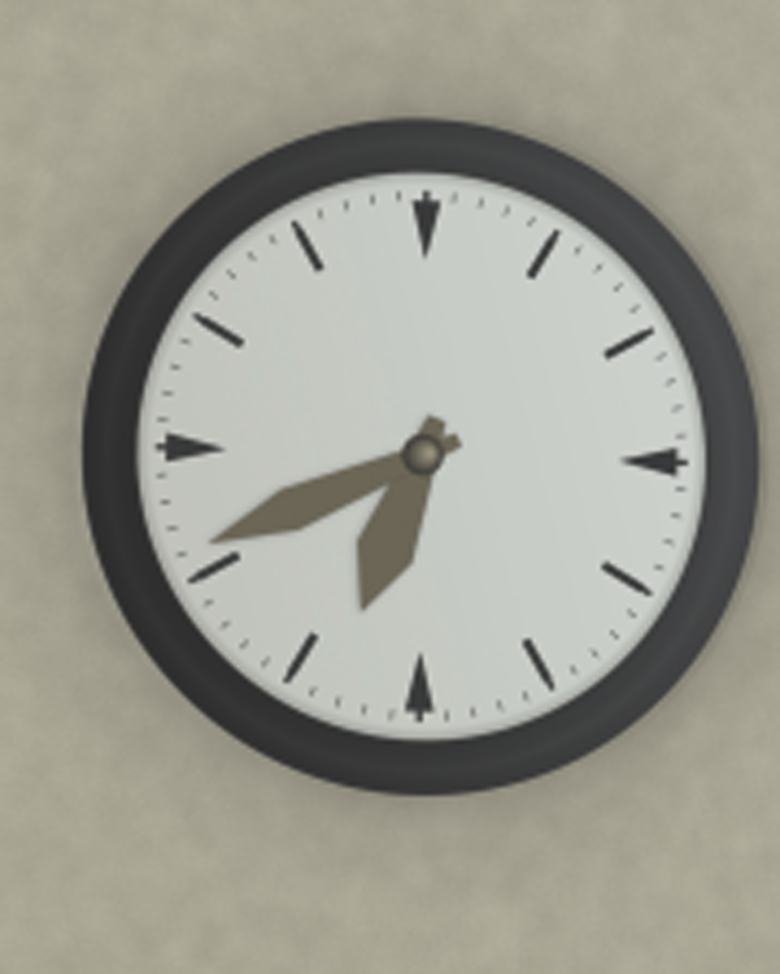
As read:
6,41
